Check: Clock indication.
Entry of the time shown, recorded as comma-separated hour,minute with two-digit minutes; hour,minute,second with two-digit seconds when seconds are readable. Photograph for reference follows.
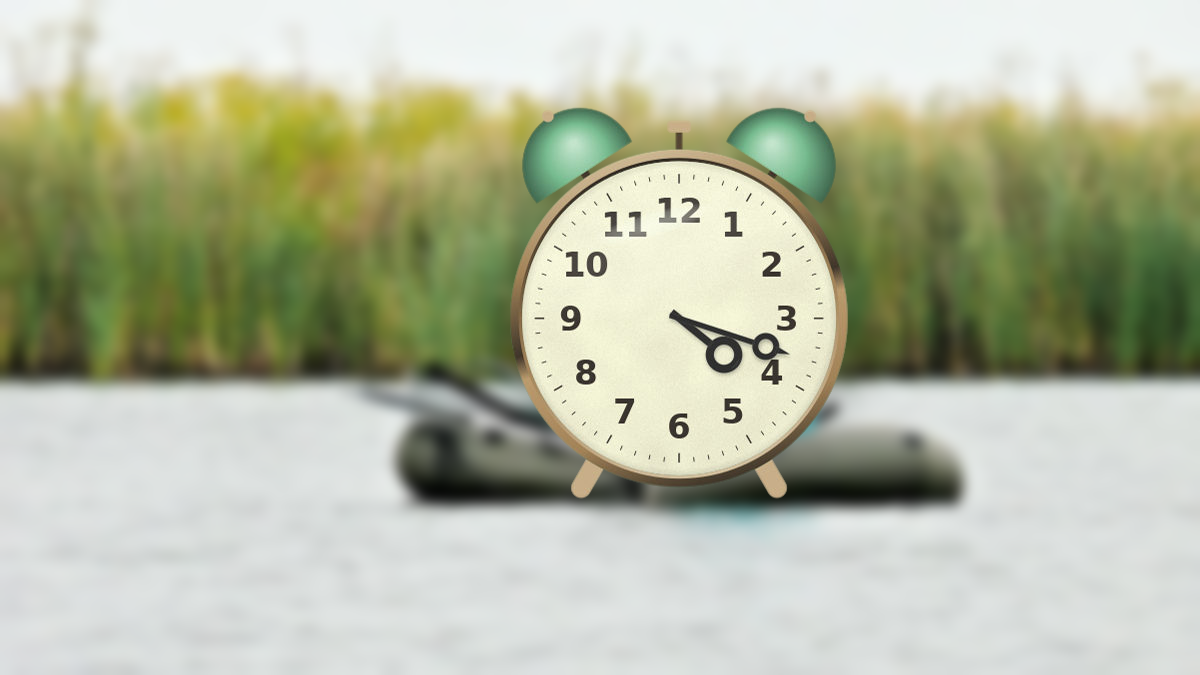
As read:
4,18
